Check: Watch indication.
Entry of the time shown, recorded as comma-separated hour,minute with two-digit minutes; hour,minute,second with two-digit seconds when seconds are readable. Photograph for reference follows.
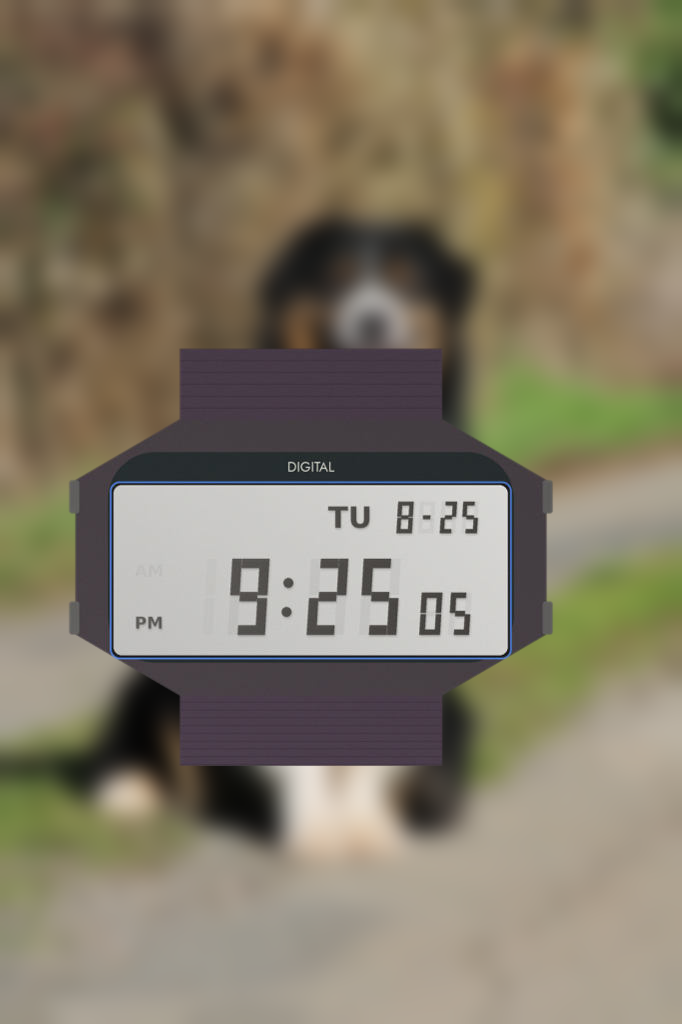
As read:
9,25,05
